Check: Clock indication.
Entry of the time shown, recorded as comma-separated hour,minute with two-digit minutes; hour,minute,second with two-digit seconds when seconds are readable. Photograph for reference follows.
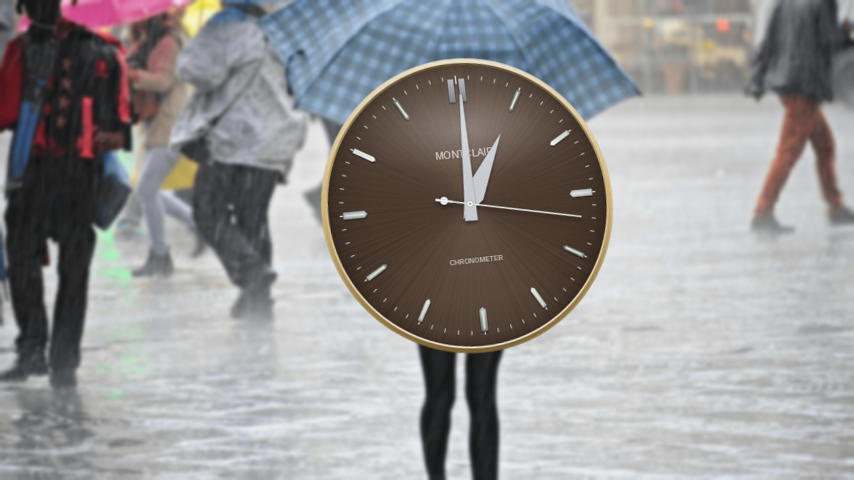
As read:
1,00,17
